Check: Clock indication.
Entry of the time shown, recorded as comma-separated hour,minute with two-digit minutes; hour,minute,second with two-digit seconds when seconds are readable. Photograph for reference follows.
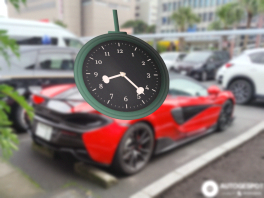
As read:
8,23
